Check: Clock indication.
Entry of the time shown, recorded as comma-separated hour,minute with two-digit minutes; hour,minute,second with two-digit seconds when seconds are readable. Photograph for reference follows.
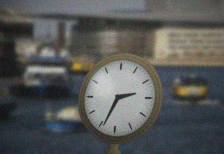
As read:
2,34
